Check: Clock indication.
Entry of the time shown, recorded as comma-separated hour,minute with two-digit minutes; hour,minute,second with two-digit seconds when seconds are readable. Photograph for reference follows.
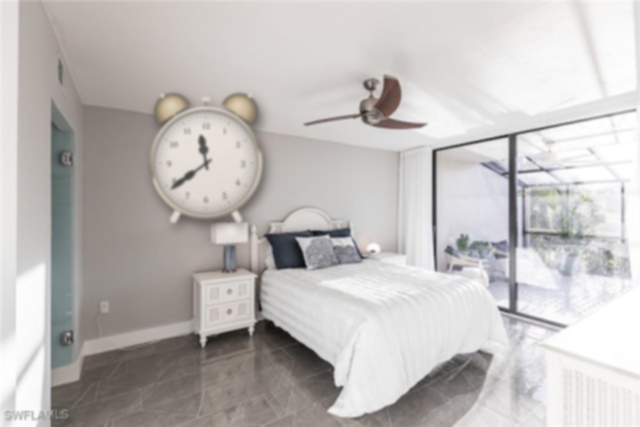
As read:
11,39
